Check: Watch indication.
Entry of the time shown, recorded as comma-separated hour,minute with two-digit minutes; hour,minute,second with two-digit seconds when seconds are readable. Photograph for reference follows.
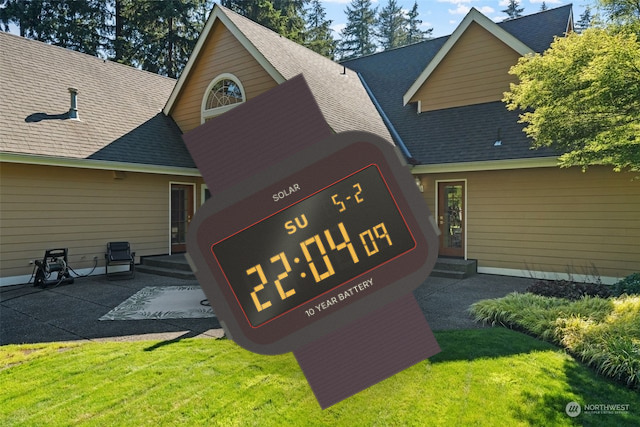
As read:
22,04,09
